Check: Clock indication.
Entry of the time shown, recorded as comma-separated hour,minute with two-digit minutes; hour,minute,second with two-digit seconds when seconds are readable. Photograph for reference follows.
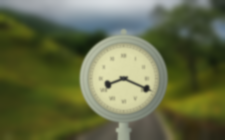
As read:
8,19
